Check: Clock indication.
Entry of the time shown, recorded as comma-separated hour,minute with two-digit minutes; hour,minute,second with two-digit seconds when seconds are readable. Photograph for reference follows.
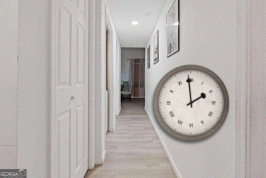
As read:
1,59
